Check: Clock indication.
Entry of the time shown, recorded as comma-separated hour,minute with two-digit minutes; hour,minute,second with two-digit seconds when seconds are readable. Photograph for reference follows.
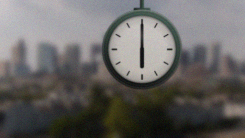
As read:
6,00
